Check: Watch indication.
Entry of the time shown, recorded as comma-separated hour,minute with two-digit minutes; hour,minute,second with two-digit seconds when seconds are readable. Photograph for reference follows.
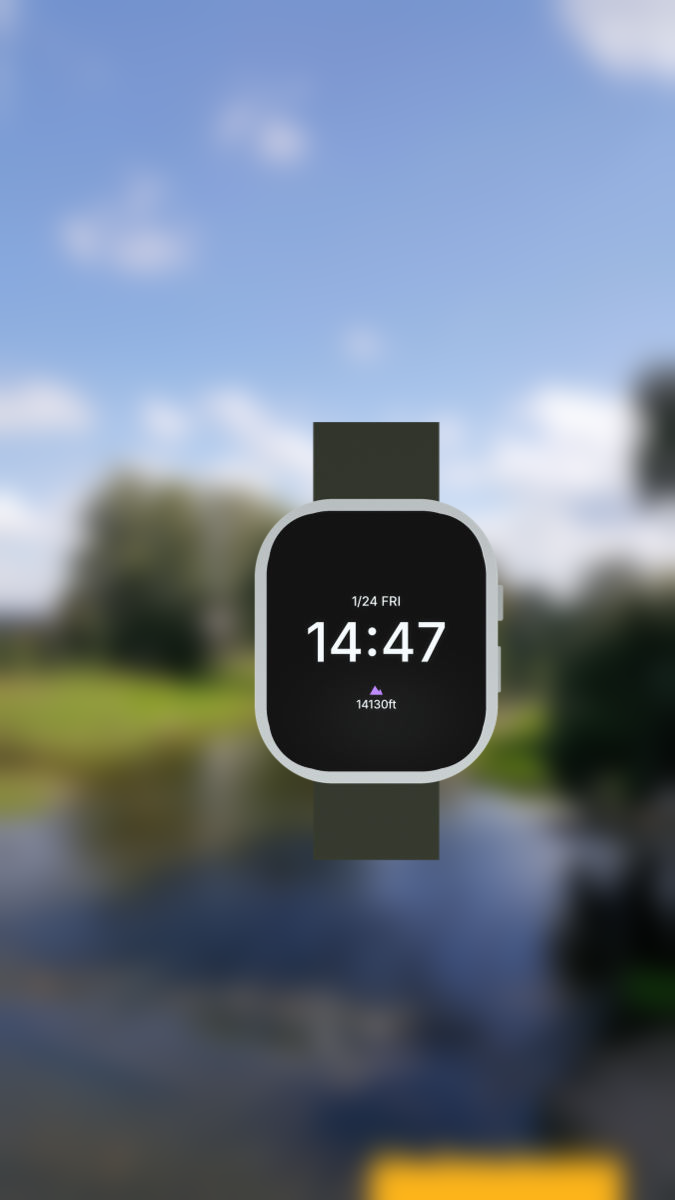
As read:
14,47
